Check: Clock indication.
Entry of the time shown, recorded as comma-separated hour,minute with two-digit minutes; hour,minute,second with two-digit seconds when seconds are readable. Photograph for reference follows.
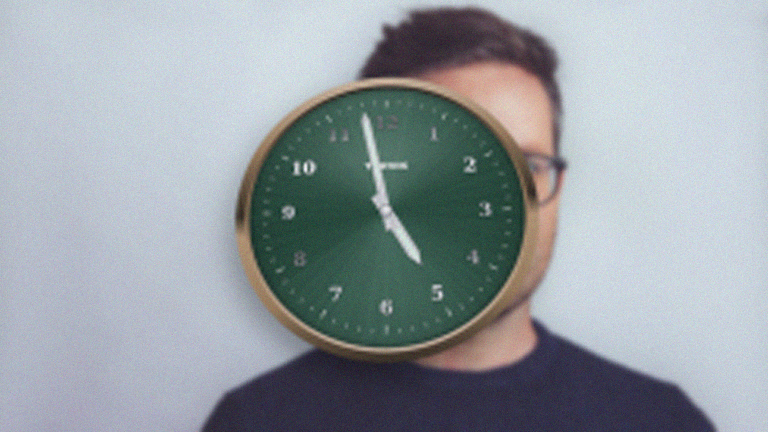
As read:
4,58
